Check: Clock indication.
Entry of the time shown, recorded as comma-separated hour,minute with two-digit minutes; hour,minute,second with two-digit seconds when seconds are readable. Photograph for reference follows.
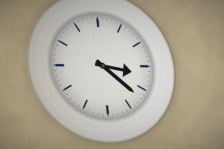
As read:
3,22
